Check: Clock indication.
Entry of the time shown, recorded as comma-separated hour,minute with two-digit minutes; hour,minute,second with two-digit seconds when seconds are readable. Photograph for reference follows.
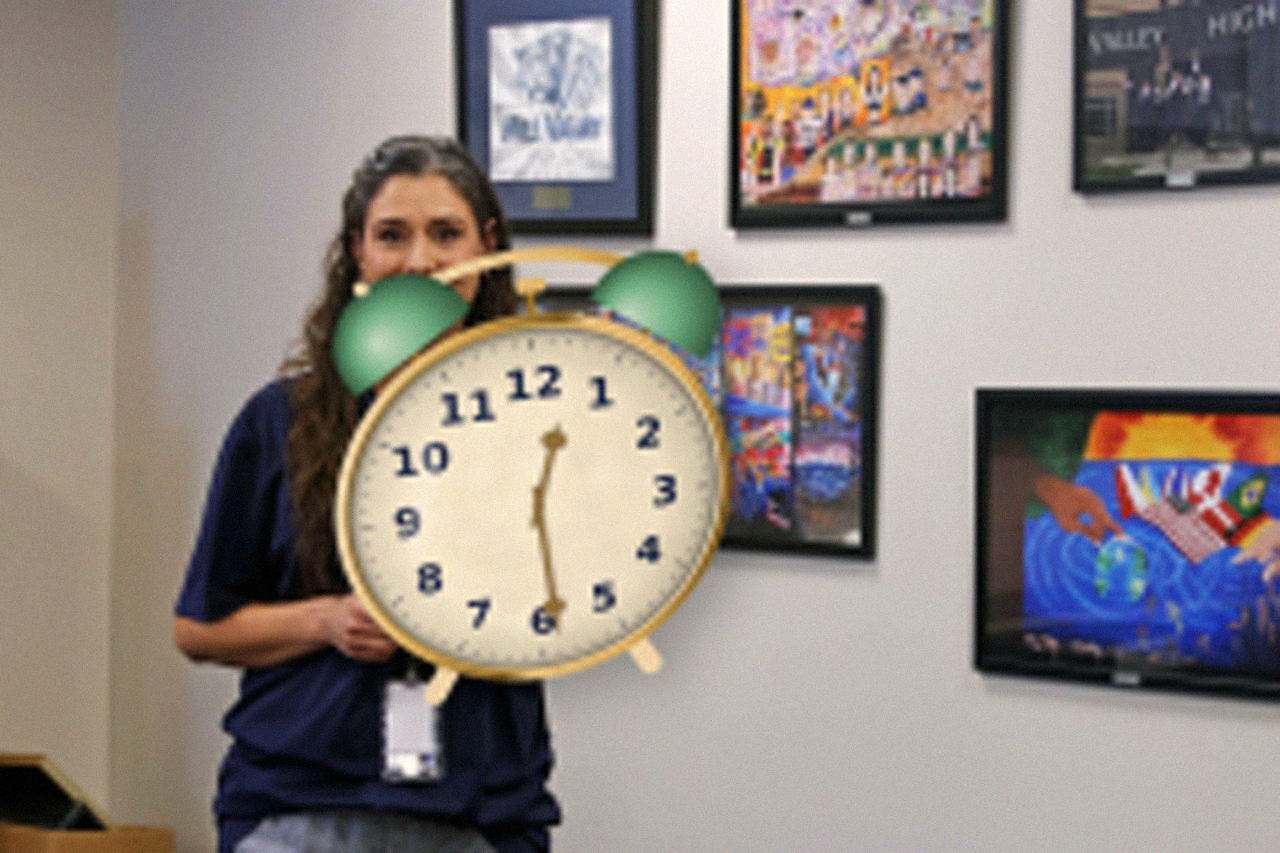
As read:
12,29
